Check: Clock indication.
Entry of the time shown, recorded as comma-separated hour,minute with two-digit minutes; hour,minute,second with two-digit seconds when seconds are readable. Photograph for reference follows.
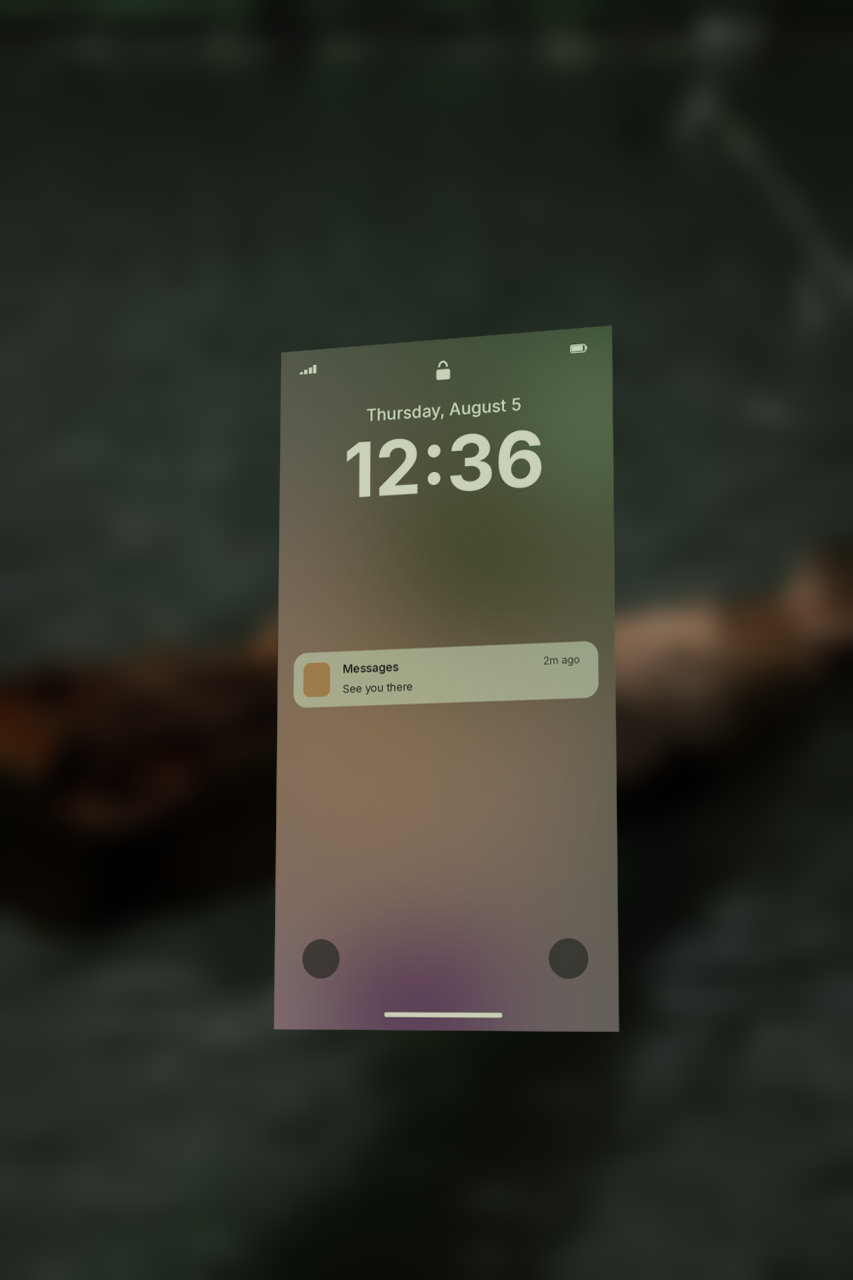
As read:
12,36
